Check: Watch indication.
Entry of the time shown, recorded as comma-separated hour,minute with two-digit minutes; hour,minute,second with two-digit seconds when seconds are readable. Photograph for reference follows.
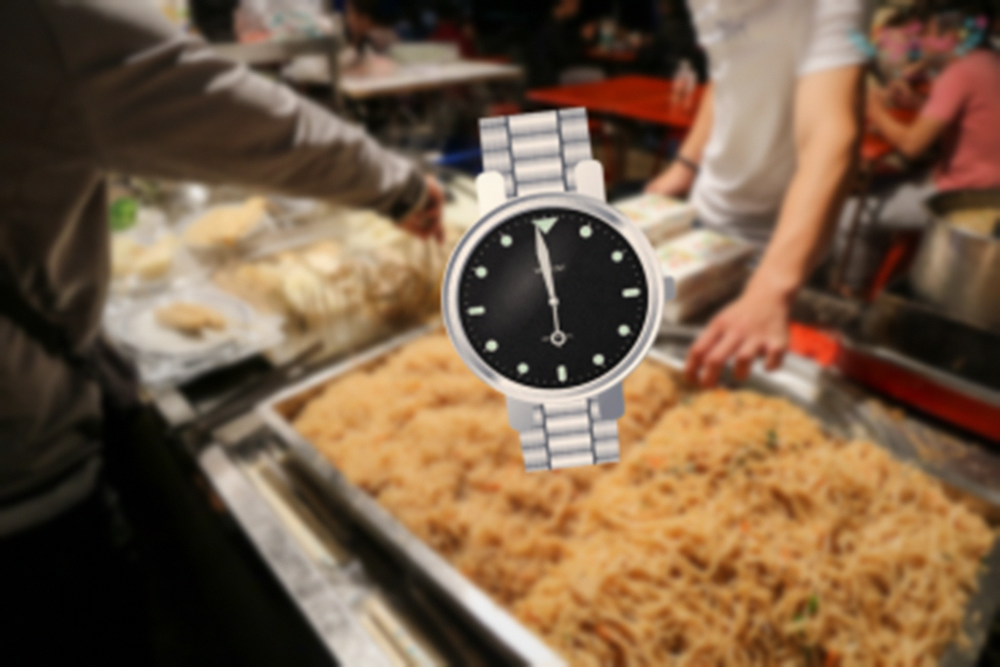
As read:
5,59
